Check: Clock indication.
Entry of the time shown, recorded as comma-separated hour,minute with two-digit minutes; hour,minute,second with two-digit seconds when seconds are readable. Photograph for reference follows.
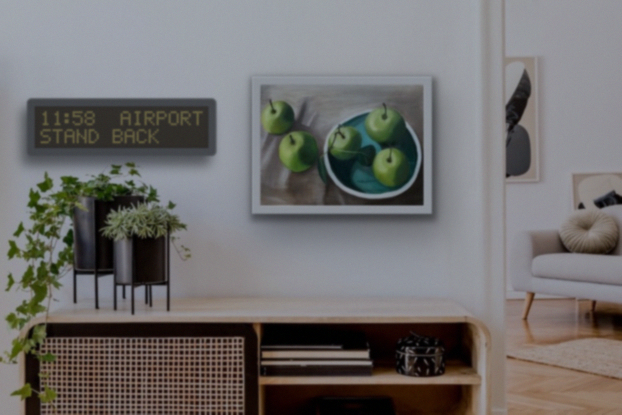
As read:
11,58
